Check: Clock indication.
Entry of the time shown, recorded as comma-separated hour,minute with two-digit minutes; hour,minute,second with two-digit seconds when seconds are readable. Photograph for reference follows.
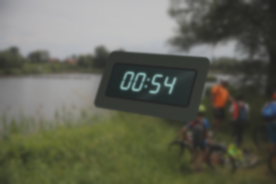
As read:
0,54
